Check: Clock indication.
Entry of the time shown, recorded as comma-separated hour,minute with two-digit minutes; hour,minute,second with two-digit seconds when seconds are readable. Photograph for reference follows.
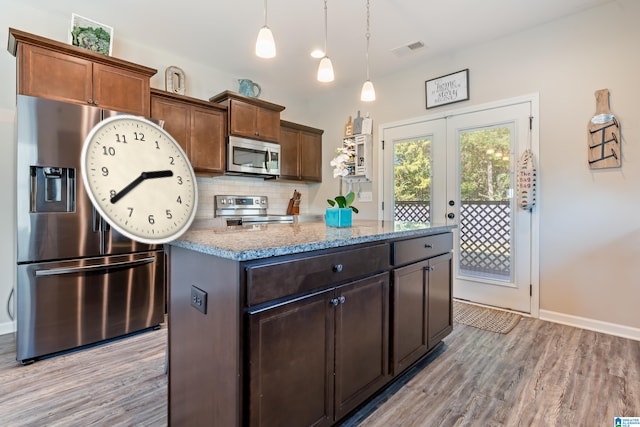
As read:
2,39
